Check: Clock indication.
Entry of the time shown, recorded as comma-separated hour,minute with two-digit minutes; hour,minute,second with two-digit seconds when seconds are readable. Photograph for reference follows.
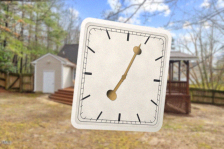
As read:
7,04
